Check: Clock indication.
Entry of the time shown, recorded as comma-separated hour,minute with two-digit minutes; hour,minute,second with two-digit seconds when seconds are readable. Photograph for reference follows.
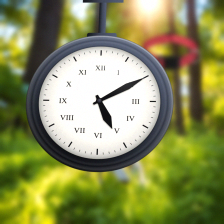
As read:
5,10
